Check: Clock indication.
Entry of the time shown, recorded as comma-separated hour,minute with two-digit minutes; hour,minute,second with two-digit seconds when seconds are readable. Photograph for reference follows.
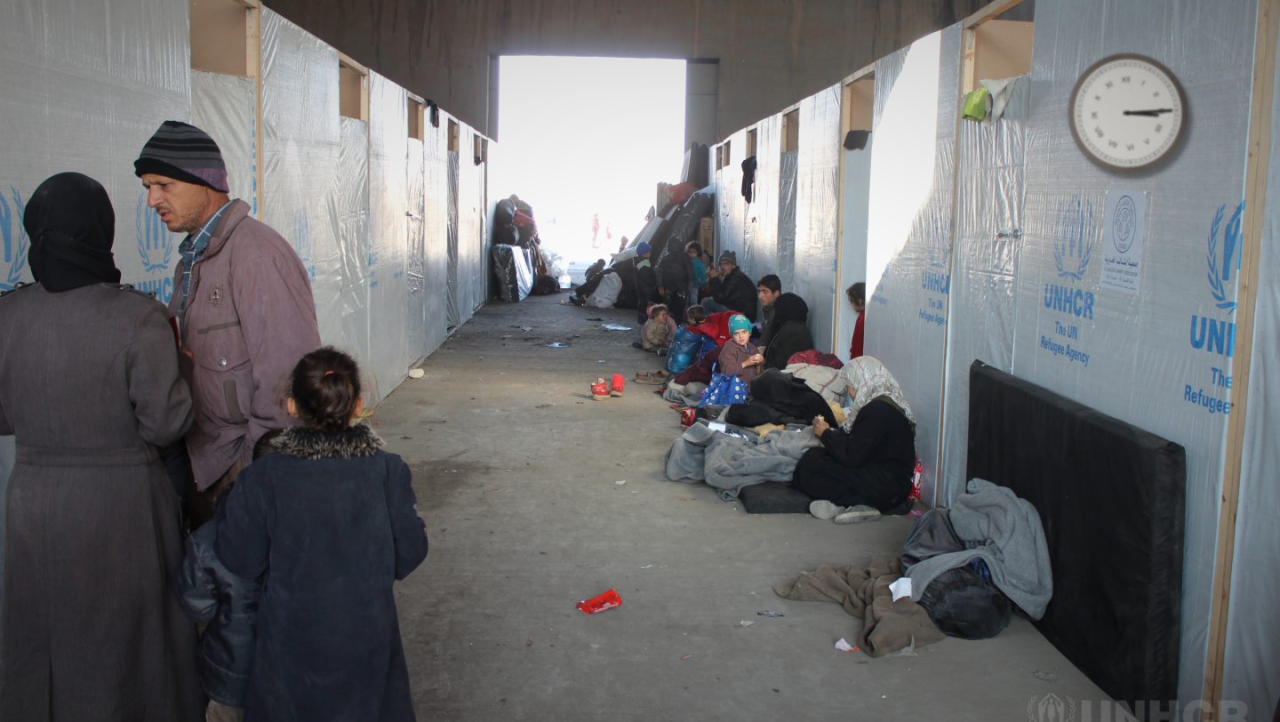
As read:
3,15
